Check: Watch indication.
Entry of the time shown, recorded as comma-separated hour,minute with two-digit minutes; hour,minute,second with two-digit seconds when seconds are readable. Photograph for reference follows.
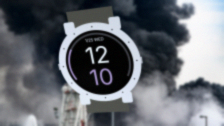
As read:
12,10
